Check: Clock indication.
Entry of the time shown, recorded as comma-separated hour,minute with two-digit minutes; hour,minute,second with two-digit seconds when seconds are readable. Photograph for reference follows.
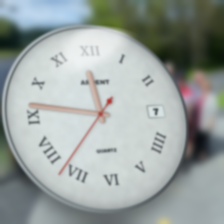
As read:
11,46,37
